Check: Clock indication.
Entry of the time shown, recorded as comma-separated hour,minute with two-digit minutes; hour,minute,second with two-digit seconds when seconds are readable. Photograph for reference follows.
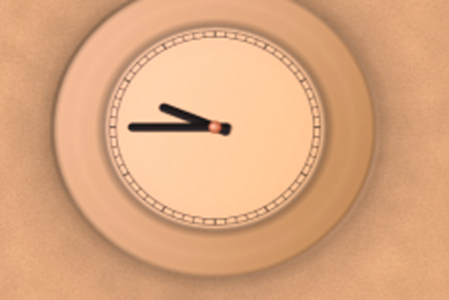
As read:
9,45
